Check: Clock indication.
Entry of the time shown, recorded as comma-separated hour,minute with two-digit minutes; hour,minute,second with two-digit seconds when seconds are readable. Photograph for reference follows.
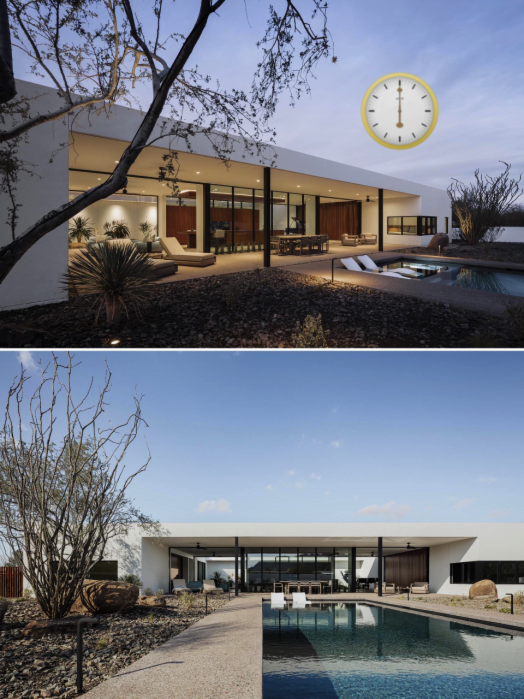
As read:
6,00
